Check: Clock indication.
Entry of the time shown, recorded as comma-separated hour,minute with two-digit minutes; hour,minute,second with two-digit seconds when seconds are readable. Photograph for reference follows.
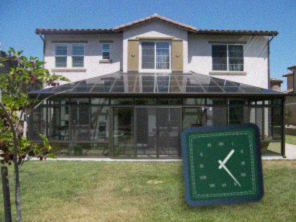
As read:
1,24
